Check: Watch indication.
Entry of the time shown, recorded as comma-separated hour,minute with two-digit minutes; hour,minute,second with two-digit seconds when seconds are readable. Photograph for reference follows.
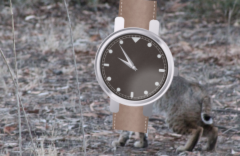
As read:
9,54
